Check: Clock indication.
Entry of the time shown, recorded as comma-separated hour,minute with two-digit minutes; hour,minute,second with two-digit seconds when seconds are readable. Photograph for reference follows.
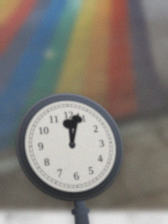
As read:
12,03
